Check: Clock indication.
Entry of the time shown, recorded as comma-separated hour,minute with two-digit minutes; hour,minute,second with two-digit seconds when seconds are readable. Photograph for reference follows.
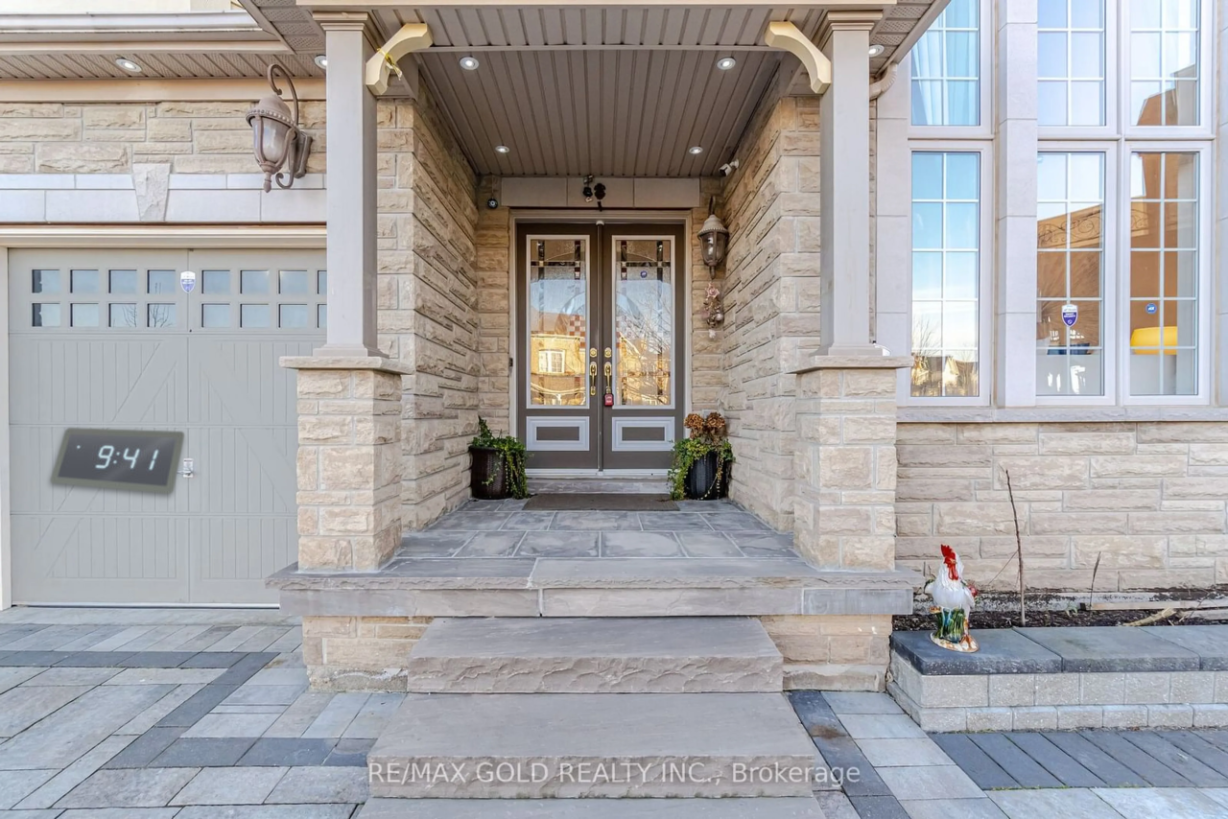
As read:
9,41
